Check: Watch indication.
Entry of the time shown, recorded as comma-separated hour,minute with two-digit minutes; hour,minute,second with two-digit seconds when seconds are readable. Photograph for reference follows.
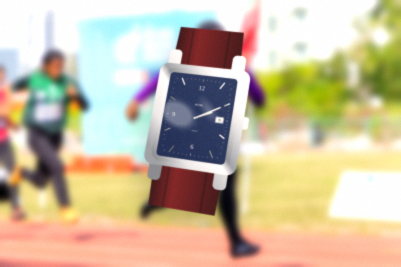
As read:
2,10
